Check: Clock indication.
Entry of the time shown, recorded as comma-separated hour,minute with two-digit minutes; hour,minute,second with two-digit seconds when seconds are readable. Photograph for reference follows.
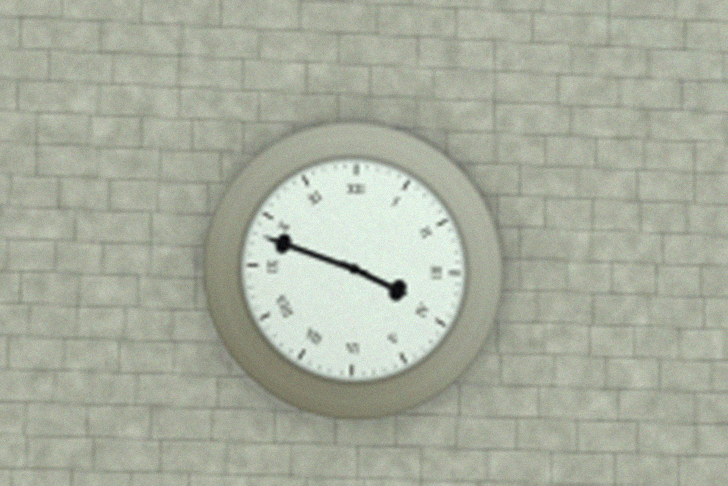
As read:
3,48
